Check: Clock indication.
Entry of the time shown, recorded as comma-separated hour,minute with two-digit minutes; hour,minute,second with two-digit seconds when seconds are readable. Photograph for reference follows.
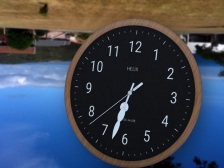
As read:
6,32,38
